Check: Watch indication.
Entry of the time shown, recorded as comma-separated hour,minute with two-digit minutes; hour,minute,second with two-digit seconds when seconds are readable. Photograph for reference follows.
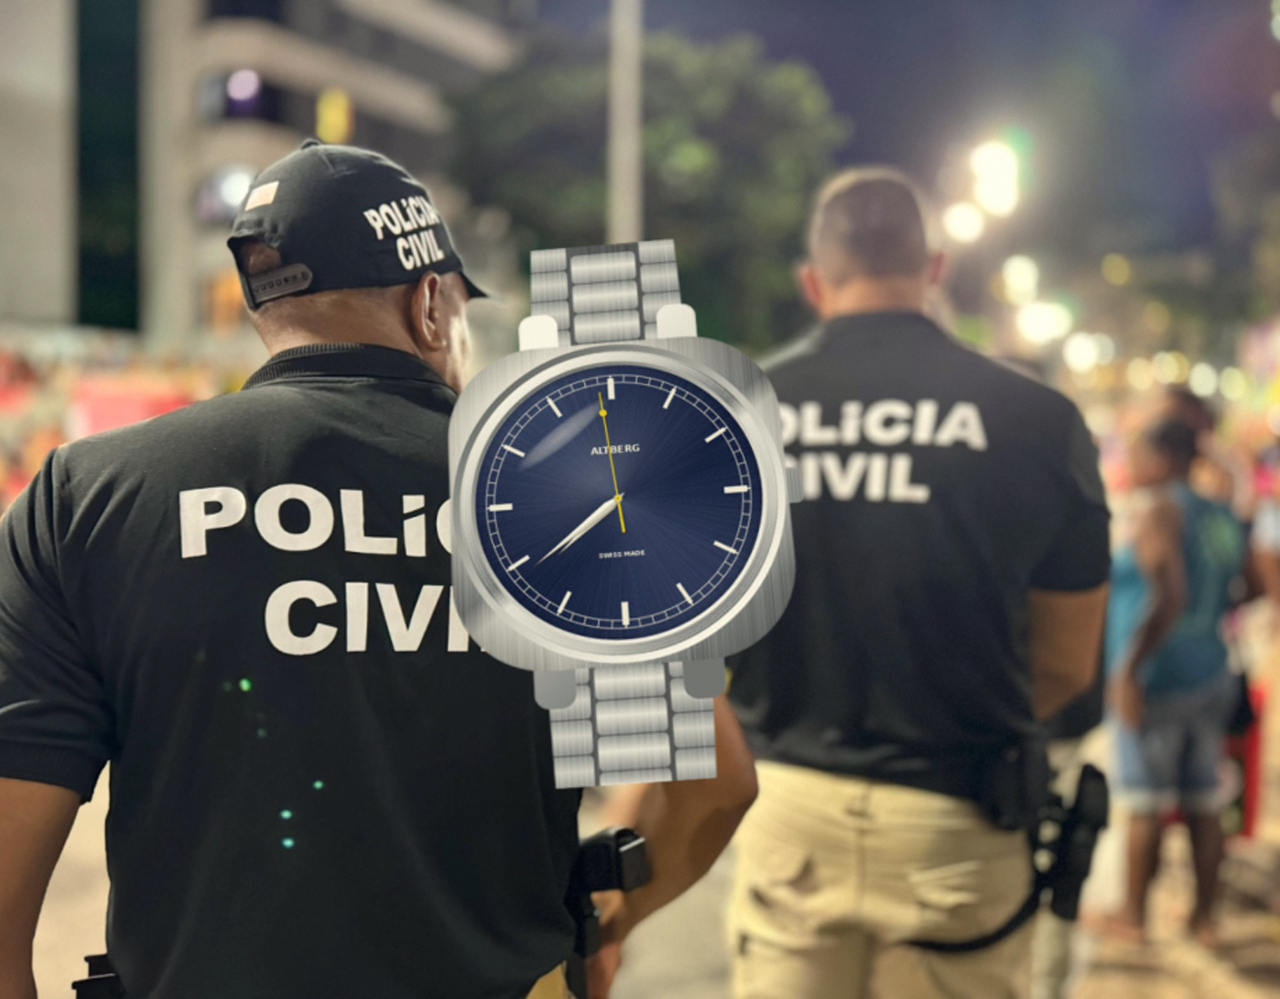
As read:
7,38,59
